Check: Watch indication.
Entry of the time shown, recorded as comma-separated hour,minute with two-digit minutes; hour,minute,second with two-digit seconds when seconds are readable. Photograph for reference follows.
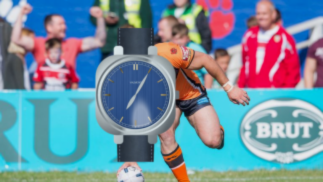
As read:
7,05
